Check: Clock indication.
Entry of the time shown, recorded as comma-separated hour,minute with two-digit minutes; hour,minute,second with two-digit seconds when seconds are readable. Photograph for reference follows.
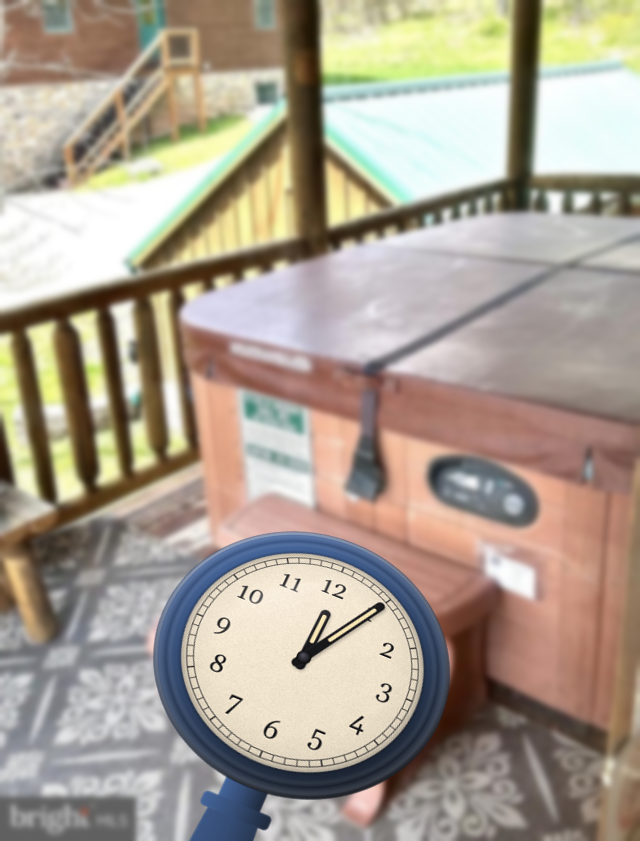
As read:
12,05
